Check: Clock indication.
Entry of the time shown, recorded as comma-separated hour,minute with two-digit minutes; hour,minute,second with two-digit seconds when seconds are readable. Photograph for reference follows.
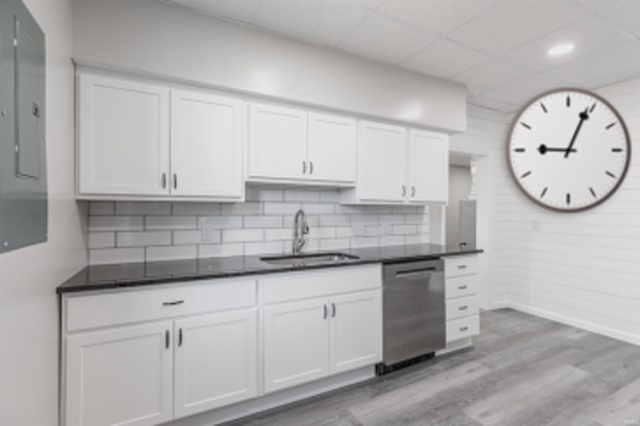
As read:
9,04
